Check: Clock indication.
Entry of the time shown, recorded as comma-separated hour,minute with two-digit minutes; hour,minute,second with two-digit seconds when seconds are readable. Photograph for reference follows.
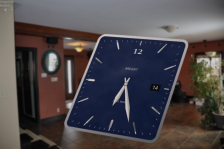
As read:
6,26
